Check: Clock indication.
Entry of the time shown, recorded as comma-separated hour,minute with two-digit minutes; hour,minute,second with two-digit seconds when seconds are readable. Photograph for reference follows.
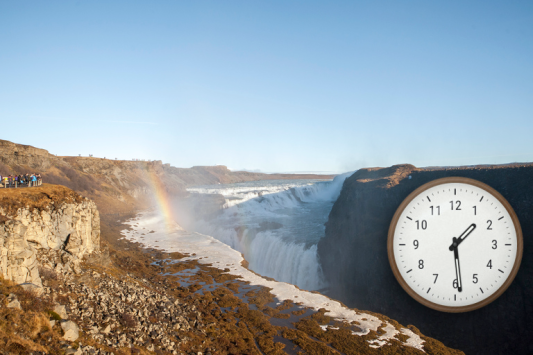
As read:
1,29
